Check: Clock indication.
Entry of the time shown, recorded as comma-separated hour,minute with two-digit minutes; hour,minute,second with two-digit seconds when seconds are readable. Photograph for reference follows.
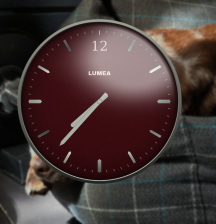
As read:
7,37
